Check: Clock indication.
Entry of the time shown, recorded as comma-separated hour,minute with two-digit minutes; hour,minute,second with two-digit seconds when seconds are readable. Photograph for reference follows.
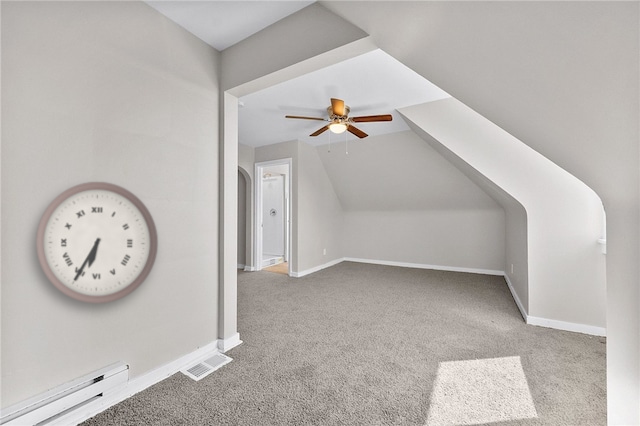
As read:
6,35
